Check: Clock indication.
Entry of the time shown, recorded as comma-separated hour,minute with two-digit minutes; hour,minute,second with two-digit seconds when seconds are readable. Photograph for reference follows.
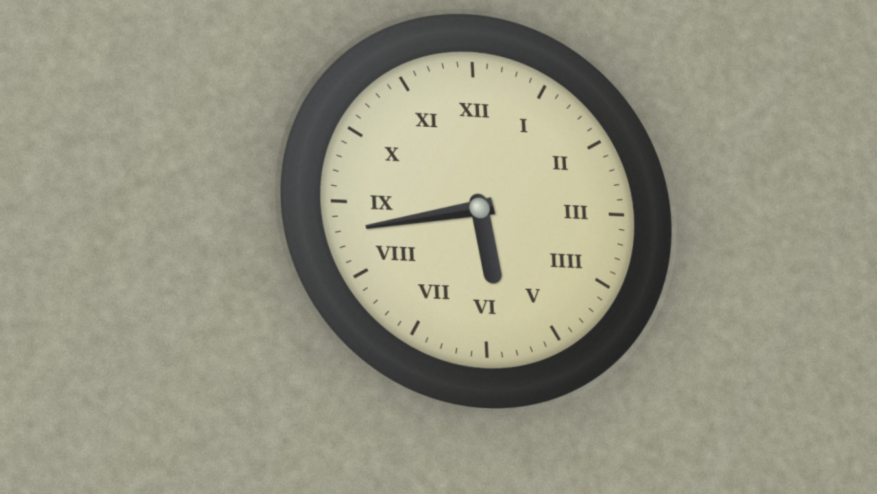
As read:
5,43
